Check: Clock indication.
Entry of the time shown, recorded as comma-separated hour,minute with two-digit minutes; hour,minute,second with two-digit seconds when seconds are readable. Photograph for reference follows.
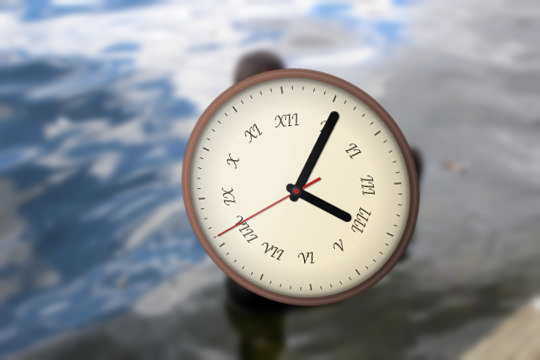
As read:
4,05,41
